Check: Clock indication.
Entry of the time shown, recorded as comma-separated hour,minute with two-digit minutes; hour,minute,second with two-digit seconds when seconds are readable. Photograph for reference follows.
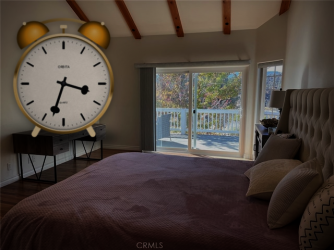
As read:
3,33
